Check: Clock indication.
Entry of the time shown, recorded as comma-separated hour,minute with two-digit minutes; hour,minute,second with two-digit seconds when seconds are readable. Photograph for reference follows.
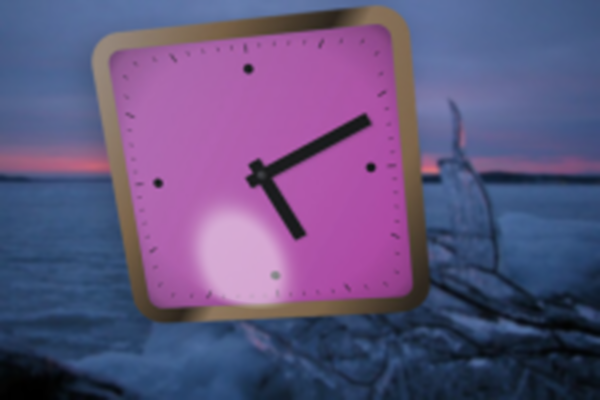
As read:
5,11
